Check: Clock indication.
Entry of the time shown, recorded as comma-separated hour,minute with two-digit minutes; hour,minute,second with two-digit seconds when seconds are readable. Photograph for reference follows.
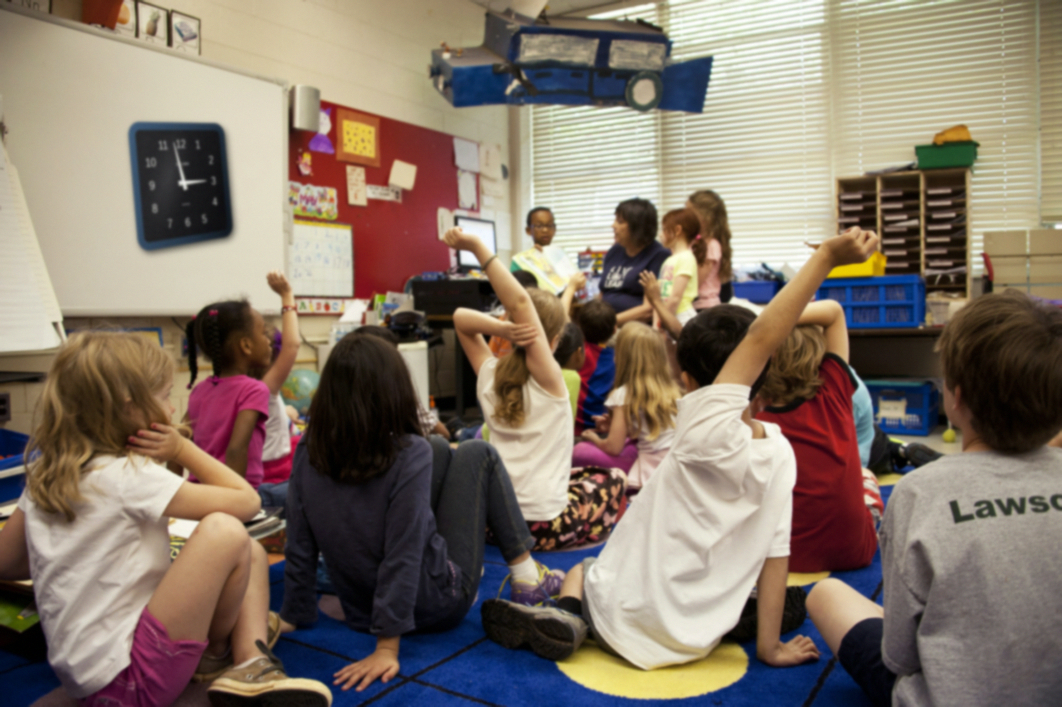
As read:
2,58
